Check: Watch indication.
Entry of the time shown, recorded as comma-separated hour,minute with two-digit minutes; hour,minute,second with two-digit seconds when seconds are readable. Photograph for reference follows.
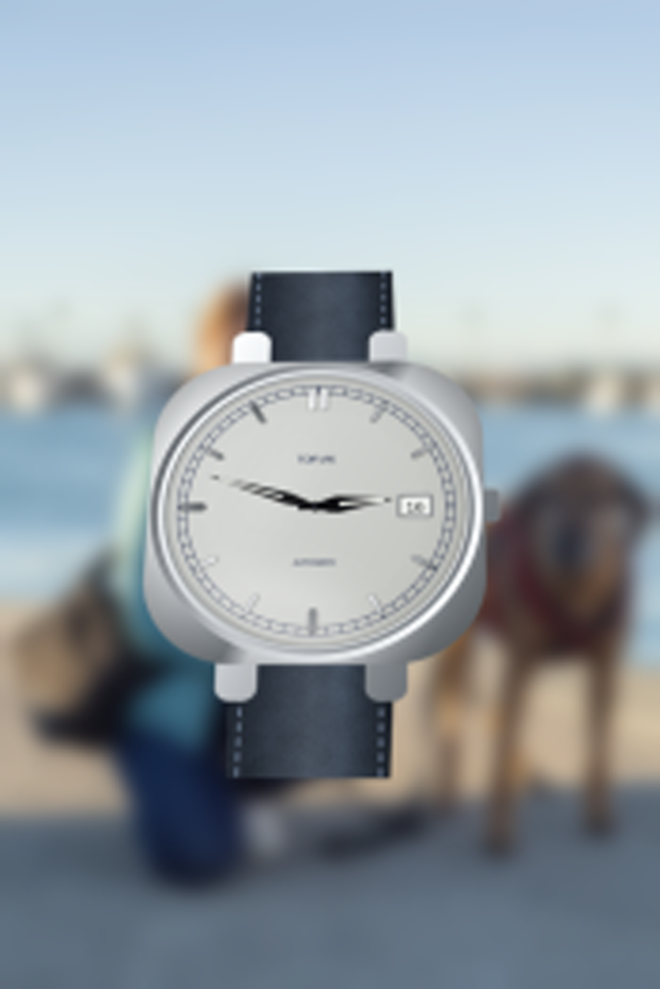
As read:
2,48
